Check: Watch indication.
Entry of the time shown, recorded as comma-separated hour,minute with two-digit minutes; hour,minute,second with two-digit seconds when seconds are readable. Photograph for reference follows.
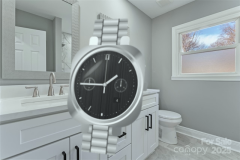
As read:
1,45
